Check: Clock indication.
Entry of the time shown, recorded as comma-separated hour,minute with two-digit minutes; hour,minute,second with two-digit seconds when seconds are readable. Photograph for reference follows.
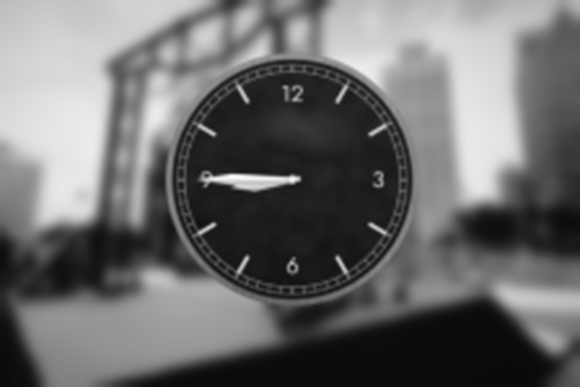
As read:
8,45
